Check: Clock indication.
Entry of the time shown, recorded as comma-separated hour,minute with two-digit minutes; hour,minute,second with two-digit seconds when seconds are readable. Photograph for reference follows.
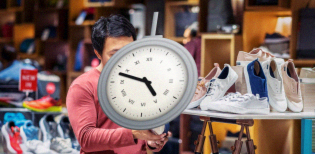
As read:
4,48
